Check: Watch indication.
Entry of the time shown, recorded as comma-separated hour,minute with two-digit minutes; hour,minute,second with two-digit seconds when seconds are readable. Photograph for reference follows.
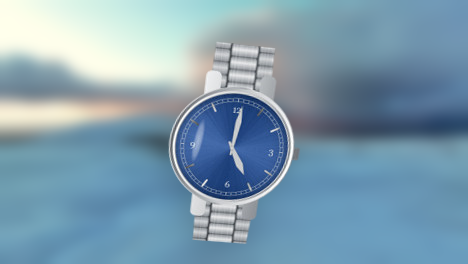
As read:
5,01
